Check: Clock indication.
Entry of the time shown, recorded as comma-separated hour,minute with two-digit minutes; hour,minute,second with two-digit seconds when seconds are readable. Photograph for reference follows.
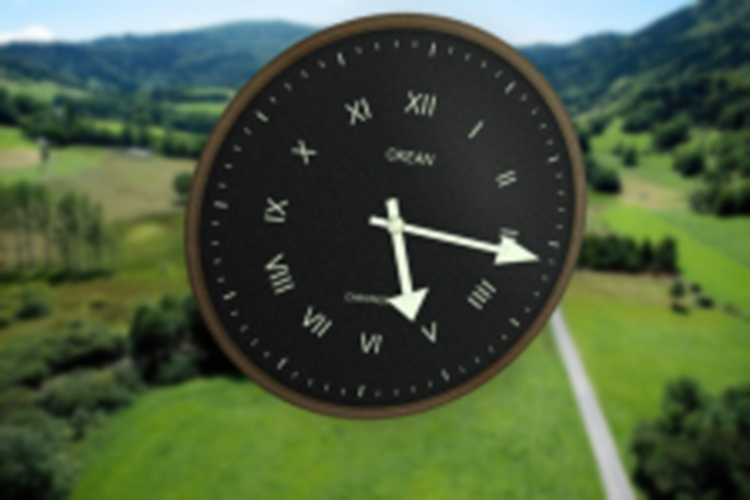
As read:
5,16
